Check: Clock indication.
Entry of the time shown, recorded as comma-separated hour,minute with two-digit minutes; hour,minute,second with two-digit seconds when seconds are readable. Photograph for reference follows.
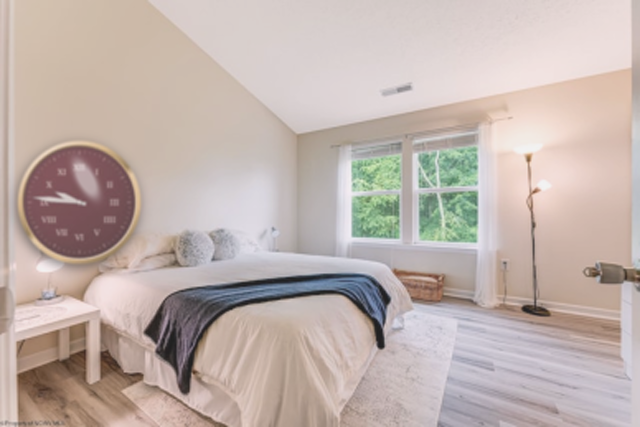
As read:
9,46
